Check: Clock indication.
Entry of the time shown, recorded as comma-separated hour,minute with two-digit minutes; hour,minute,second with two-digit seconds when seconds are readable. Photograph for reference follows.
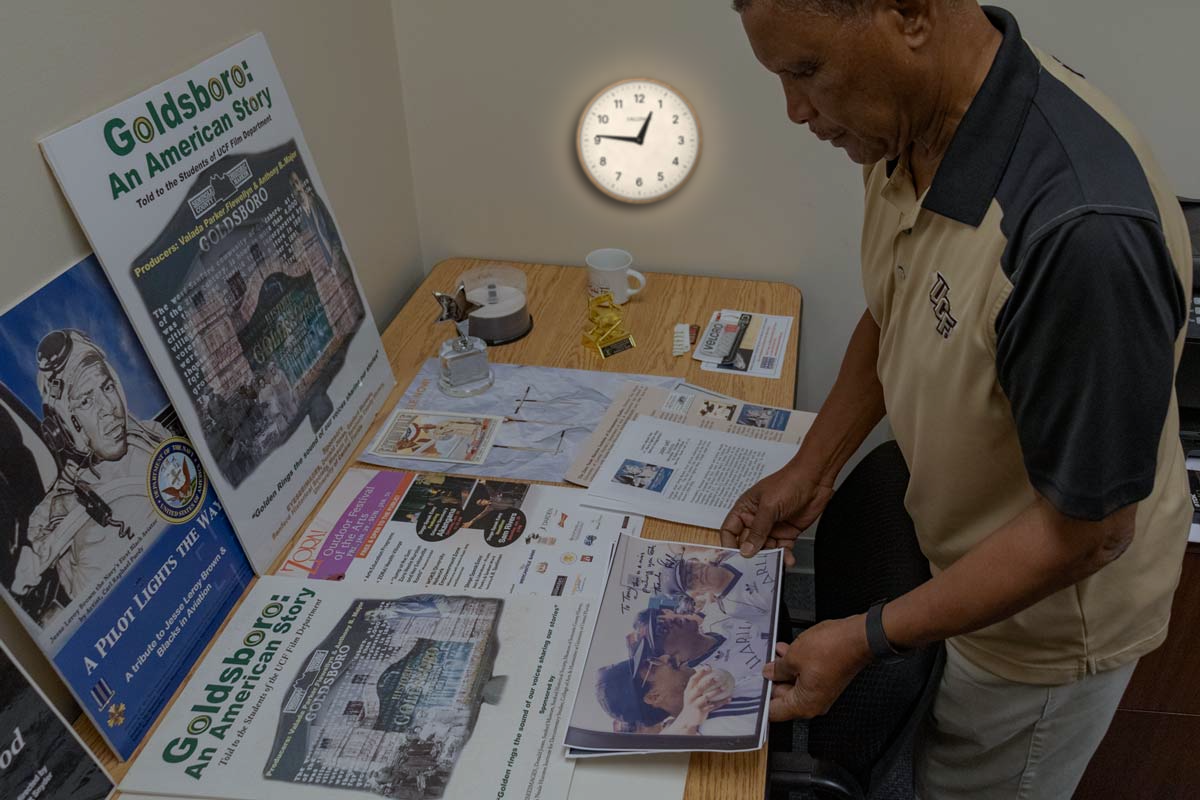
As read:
12,46
